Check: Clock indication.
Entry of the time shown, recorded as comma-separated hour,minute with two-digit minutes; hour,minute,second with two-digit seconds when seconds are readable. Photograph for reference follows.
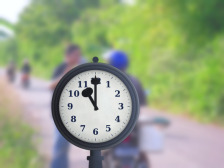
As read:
11,00
